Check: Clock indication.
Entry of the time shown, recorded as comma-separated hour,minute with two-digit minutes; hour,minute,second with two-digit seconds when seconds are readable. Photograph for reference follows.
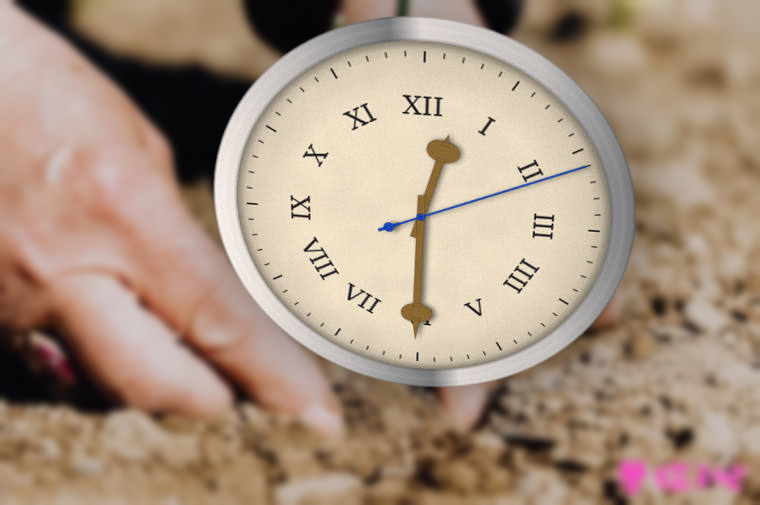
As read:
12,30,11
